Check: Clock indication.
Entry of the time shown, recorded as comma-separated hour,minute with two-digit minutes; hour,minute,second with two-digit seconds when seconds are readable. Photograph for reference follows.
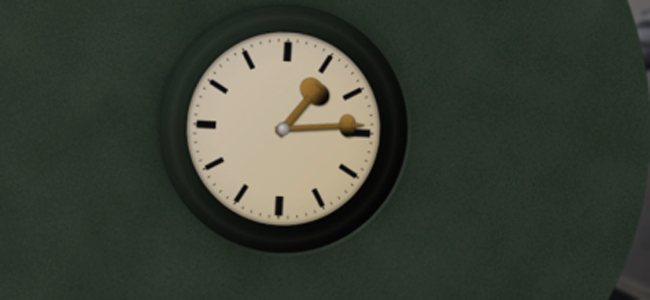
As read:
1,14
